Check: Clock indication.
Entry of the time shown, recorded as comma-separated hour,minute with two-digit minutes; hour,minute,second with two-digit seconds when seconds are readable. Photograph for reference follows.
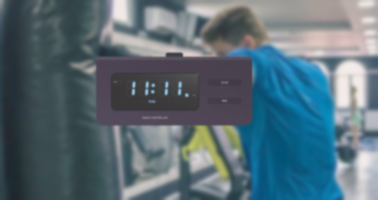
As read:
11,11
